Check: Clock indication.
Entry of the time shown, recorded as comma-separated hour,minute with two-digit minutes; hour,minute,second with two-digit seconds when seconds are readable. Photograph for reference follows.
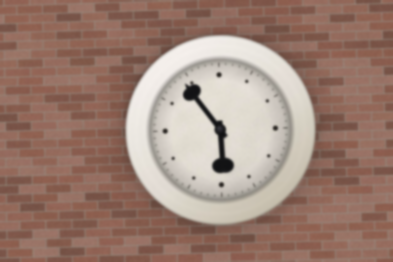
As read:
5,54
